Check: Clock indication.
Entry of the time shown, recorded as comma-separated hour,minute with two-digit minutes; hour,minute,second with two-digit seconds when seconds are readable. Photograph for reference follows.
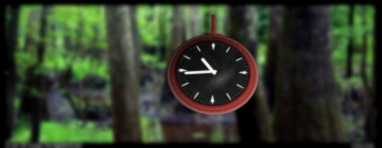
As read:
10,44
